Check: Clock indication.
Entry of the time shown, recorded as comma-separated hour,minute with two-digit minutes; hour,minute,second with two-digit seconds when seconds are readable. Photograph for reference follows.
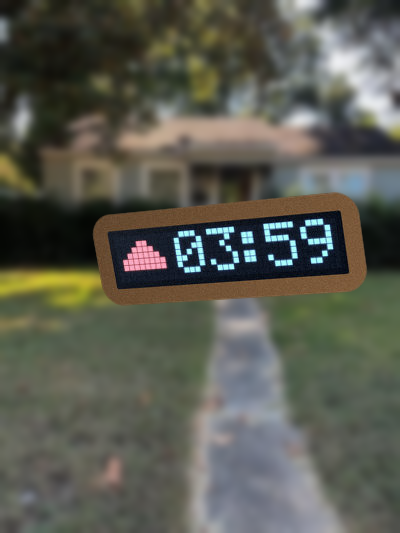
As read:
3,59
